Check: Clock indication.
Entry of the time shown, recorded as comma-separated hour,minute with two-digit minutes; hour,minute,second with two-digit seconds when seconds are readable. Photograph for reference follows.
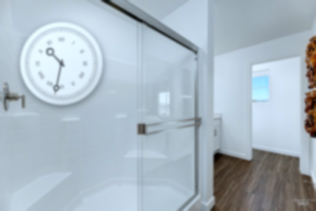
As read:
10,32
